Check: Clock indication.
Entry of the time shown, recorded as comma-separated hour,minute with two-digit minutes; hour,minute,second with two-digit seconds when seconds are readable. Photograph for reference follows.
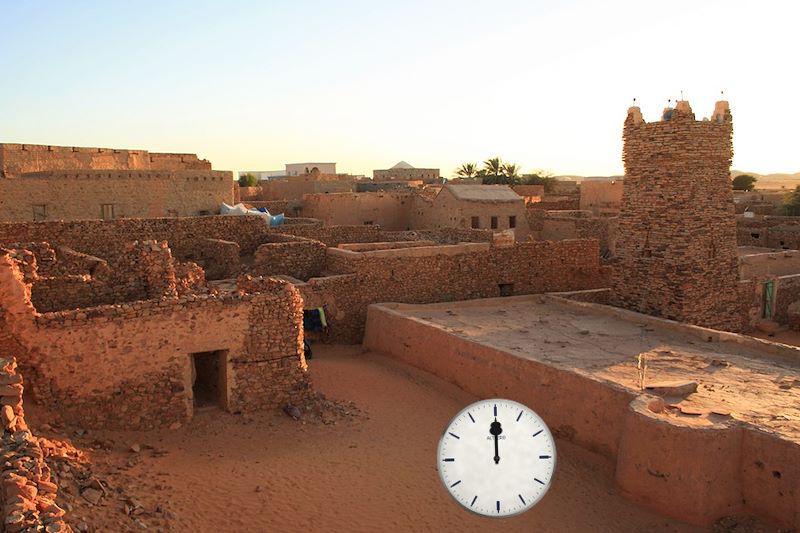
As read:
12,00
